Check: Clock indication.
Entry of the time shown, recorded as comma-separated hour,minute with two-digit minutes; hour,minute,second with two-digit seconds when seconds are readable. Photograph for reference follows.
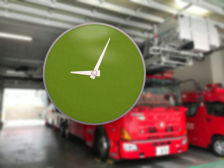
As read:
9,04
